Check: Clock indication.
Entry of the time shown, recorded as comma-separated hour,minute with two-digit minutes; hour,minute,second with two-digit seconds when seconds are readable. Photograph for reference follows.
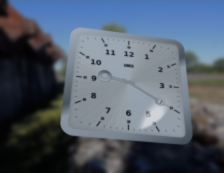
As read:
9,20
